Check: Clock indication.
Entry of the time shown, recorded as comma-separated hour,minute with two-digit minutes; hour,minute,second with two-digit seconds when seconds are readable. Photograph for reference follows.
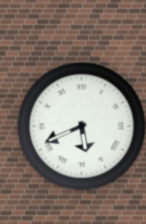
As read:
5,41
